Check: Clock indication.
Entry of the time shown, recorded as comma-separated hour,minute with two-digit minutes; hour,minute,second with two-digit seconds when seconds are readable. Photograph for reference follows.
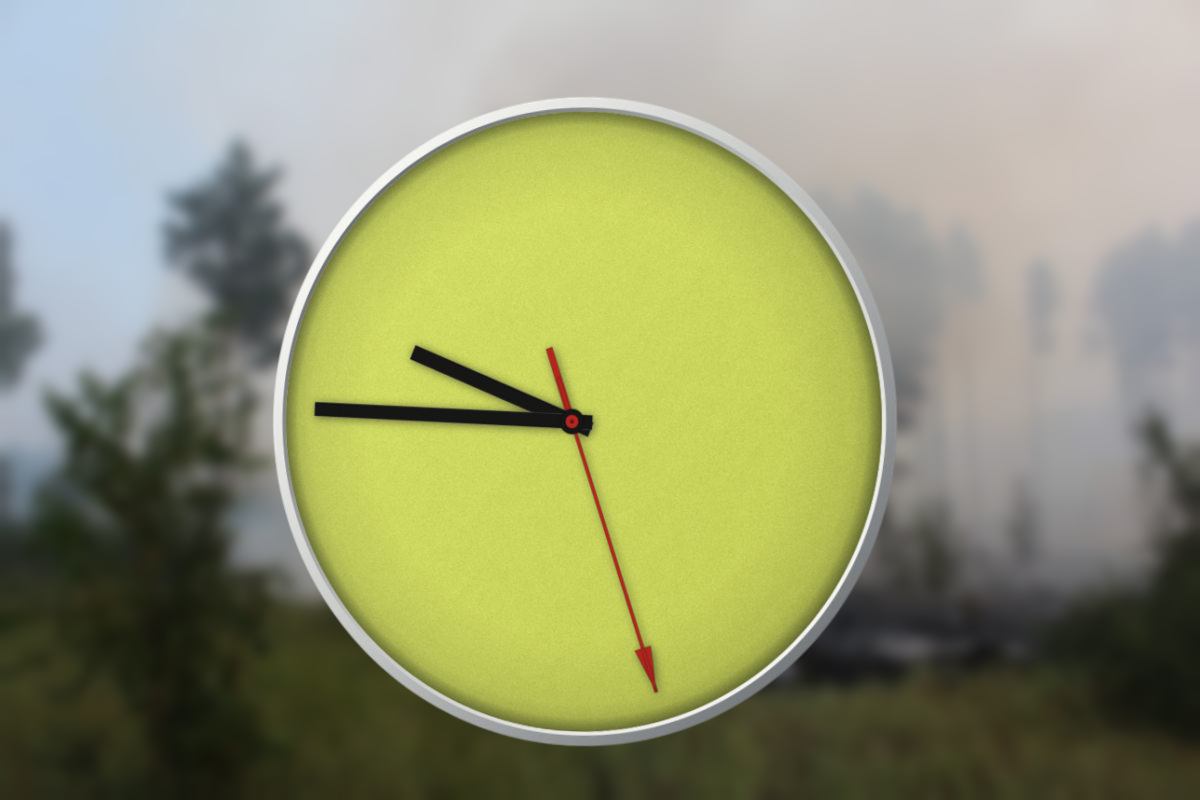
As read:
9,45,27
